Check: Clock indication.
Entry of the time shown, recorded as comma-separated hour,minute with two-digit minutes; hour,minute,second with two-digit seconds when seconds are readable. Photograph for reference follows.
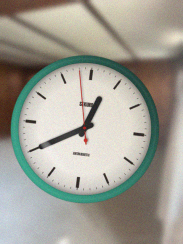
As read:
12,39,58
